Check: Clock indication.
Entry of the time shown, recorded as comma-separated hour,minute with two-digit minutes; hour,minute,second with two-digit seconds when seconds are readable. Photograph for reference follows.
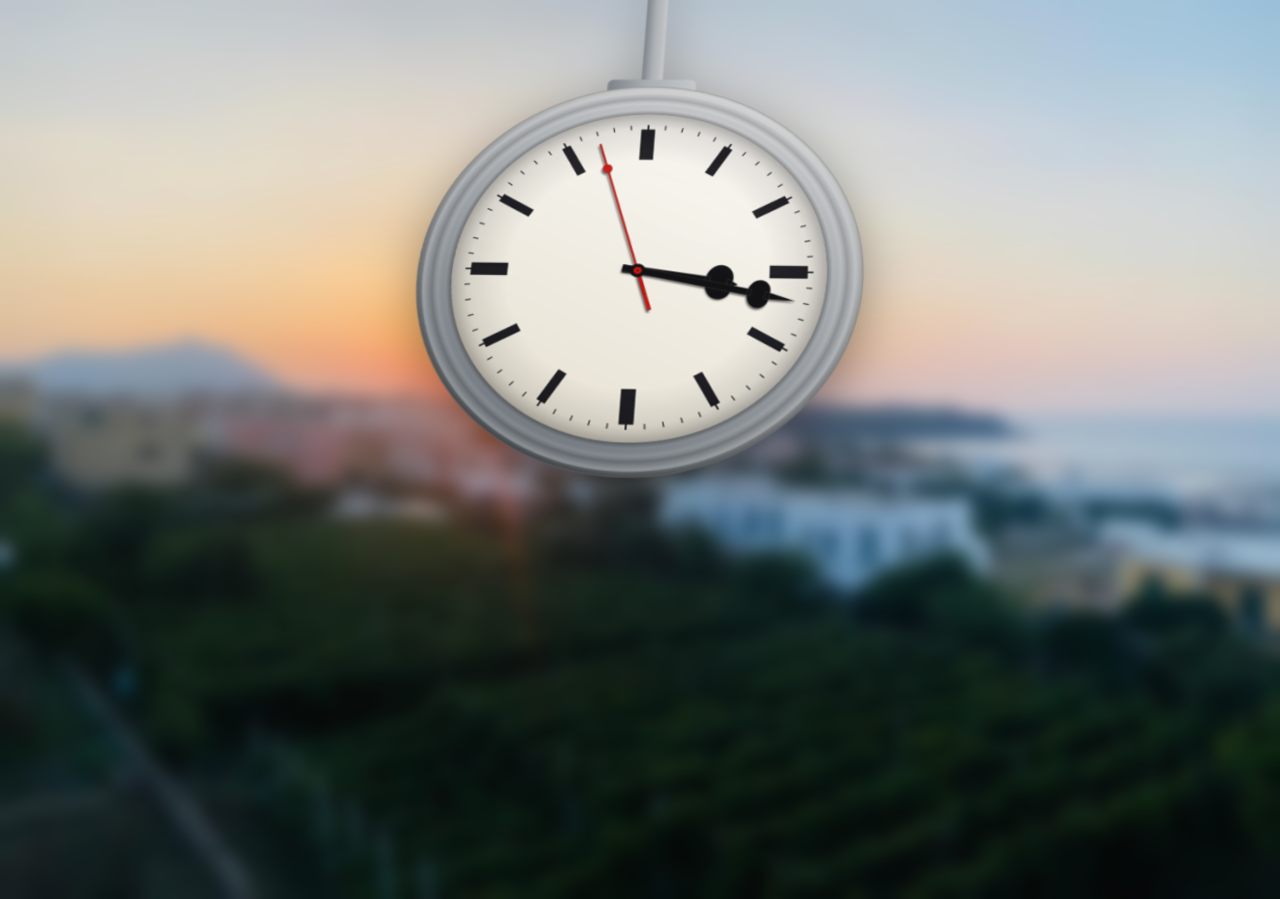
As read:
3,16,57
